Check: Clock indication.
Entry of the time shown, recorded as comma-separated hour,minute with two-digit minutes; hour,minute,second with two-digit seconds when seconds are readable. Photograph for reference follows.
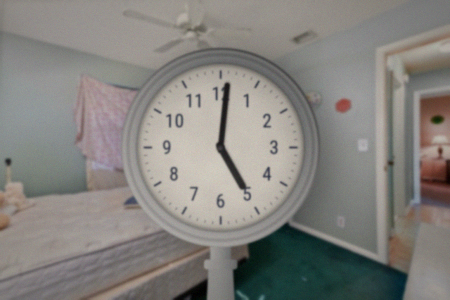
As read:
5,01
